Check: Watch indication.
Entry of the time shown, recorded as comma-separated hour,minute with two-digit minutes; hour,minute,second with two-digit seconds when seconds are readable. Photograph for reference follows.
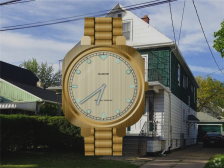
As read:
6,39
